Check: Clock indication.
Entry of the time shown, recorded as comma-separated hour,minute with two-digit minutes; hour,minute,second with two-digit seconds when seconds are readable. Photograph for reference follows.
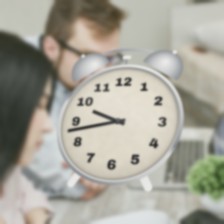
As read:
9,43
